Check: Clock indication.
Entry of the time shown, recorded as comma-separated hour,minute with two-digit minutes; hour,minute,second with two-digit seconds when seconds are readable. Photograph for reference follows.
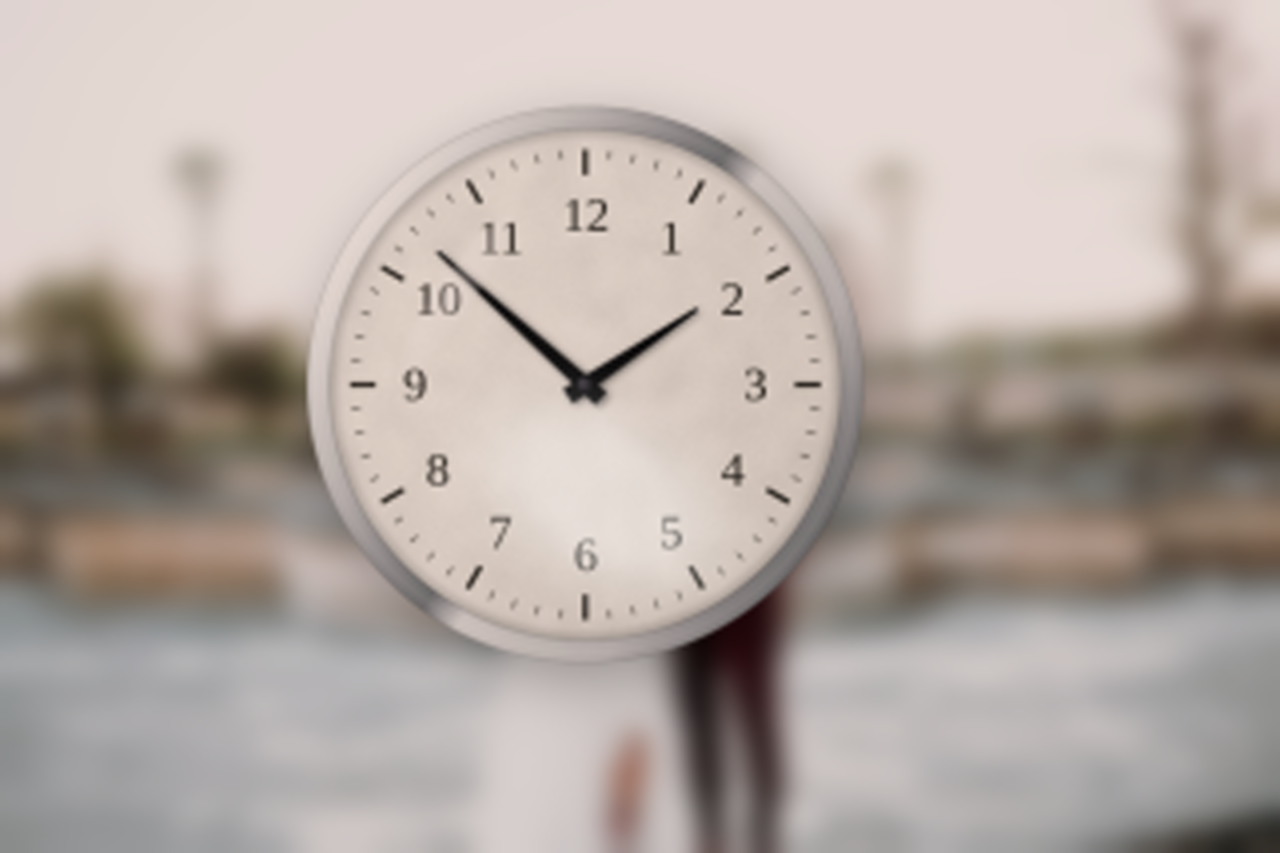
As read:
1,52
